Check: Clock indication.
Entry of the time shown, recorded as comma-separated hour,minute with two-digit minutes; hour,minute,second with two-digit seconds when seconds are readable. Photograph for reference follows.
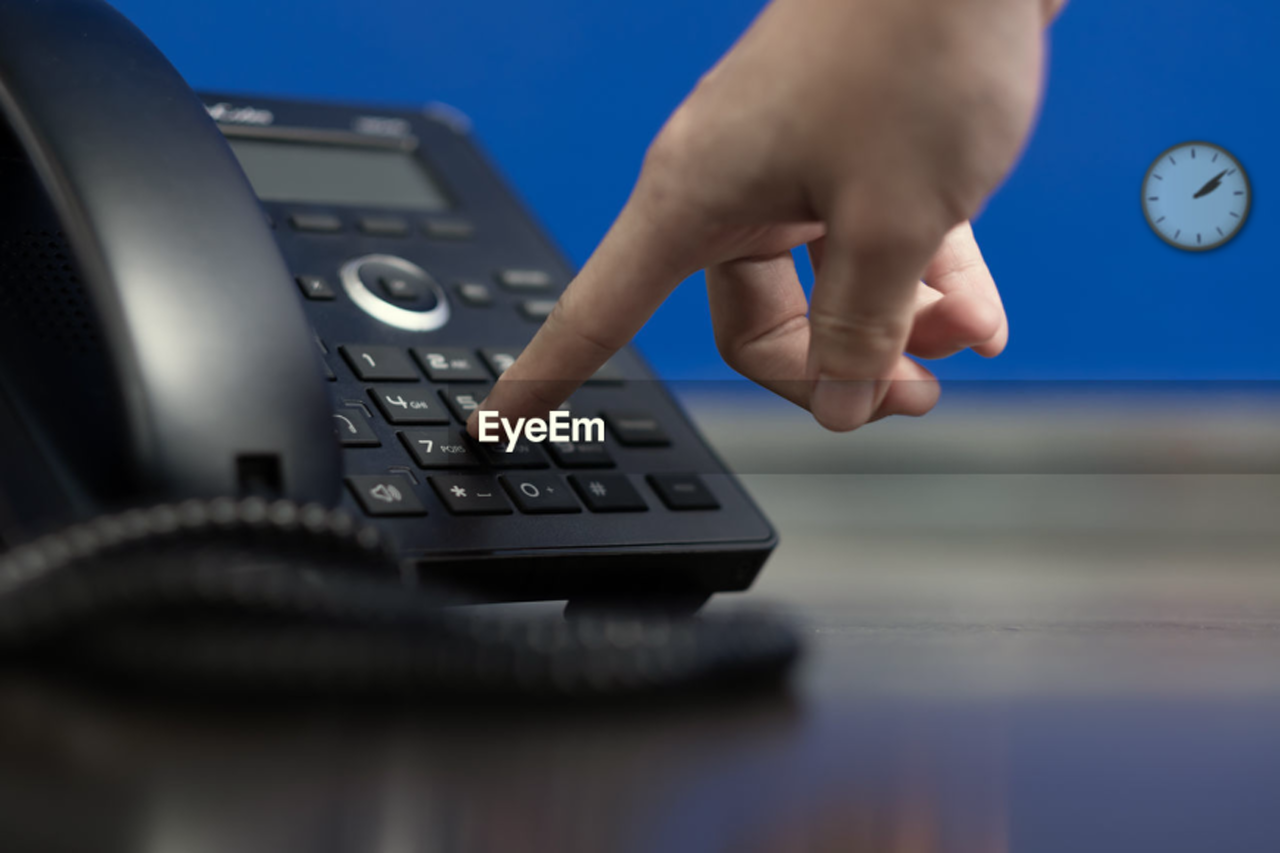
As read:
2,09
